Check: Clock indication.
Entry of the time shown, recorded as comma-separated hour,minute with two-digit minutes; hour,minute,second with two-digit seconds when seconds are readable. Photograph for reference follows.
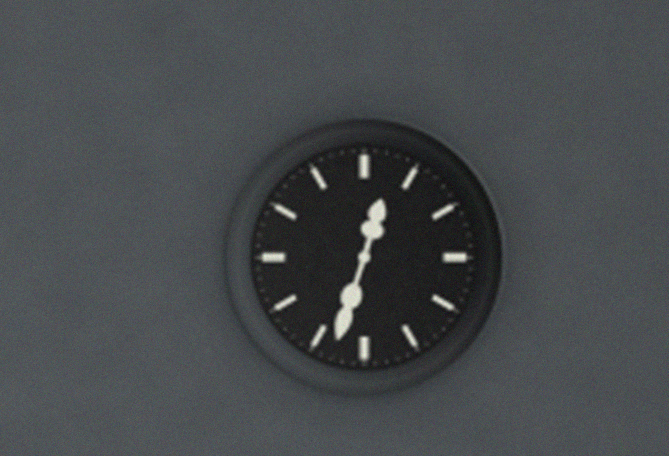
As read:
12,33
